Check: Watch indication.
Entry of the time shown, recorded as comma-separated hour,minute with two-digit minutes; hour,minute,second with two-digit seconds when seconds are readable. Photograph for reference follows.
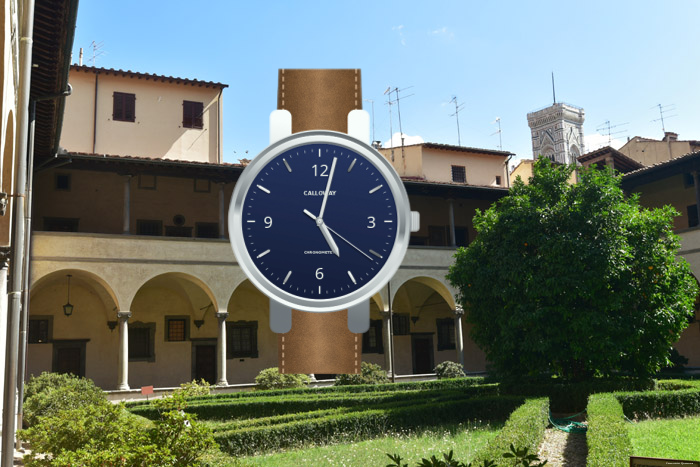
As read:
5,02,21
